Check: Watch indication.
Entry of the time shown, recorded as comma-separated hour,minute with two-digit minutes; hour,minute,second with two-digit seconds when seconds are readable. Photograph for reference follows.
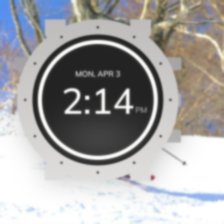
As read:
2,14
